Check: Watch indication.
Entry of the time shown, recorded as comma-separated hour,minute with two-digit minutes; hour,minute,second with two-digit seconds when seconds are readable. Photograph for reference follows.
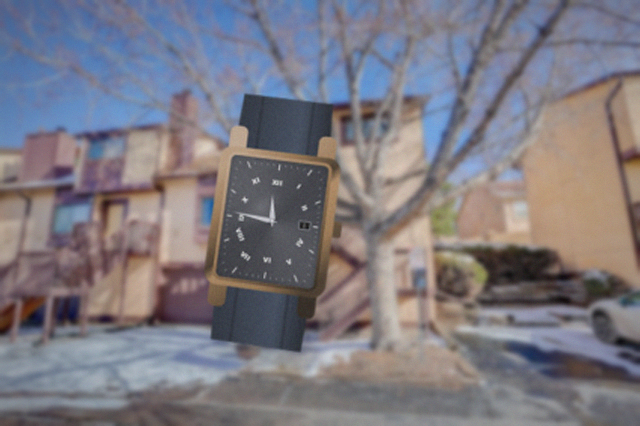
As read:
11,46
